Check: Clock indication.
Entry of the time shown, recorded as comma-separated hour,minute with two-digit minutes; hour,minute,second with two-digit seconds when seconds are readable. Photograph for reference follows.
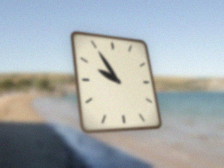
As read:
9,55
